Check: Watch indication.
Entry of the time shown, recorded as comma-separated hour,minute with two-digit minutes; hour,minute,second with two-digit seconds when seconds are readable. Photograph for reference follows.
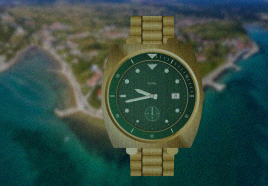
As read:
9,43
